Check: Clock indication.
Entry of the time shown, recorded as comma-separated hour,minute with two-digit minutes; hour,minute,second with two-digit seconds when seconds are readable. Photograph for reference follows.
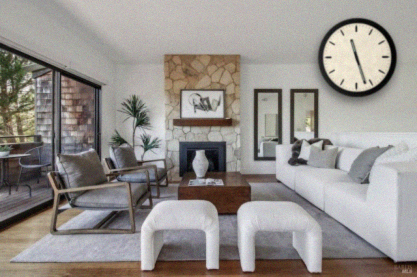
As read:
11,27
